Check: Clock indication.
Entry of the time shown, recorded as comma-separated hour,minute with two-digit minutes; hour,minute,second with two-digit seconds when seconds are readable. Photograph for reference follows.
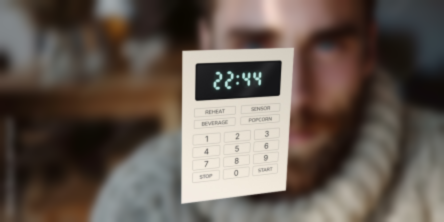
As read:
22,44
